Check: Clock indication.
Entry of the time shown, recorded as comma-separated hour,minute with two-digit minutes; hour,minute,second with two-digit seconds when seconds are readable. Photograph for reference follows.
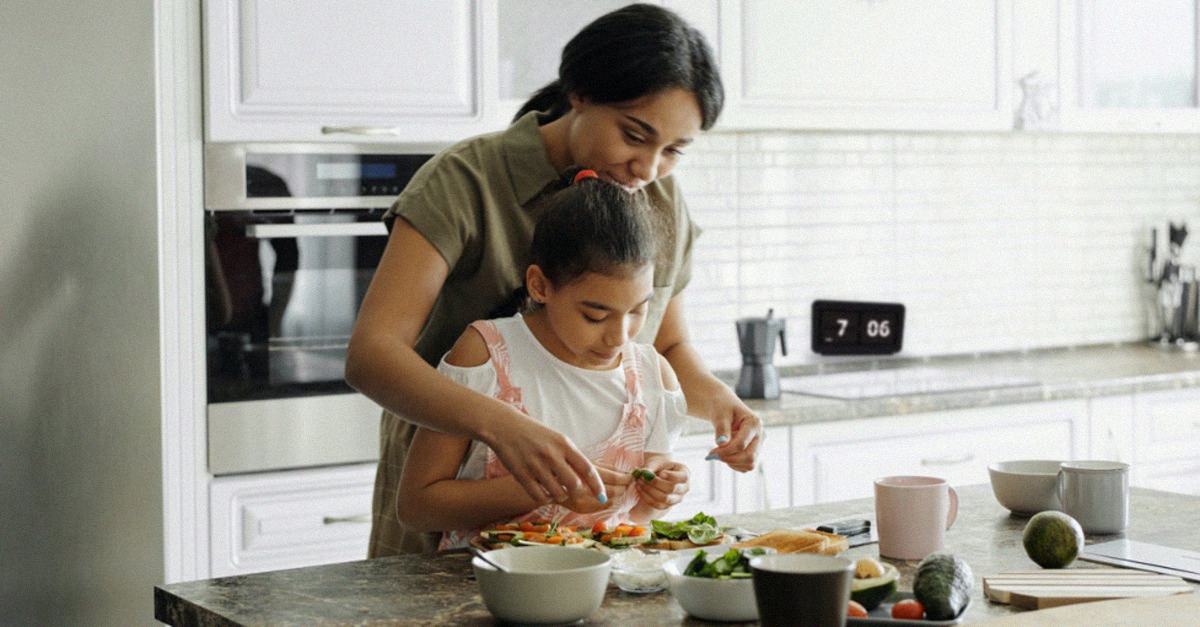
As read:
7,06
